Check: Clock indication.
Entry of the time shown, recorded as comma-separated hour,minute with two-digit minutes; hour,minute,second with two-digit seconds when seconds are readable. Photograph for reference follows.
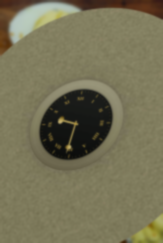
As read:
9,31
